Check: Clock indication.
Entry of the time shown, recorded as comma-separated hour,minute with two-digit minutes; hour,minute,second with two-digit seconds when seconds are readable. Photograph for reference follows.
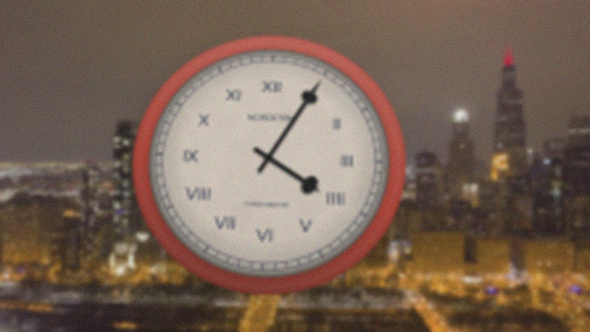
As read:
4,05
